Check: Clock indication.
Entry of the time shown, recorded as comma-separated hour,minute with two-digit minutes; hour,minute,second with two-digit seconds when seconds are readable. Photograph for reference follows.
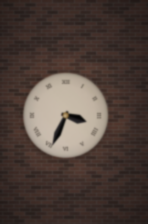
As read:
3,34
